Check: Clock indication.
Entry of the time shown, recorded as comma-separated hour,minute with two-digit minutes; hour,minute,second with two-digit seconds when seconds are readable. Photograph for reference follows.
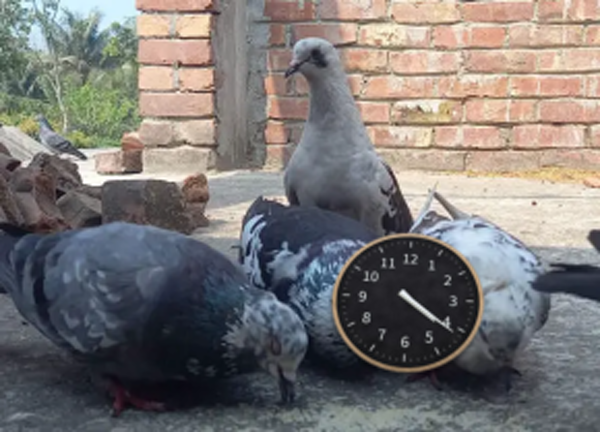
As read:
4,21
